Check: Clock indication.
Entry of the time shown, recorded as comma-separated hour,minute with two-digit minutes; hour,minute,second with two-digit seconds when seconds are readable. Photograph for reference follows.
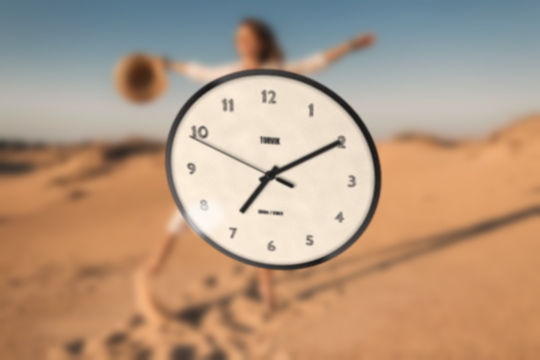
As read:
7,09,49
